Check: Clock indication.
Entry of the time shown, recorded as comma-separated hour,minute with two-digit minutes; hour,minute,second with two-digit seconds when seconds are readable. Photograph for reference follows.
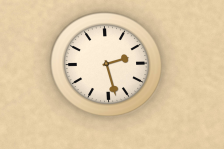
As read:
2,28
